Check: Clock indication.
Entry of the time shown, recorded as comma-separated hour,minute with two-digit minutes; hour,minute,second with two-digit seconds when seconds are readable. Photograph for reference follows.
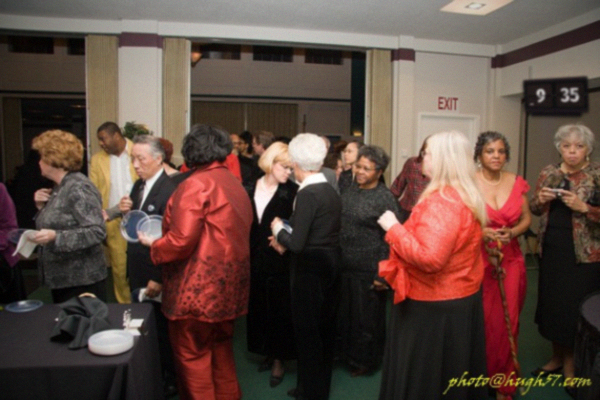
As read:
9,35
